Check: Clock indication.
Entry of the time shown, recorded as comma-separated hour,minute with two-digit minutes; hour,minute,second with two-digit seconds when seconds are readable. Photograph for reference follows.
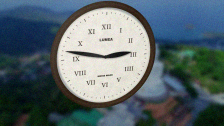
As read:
2,47
